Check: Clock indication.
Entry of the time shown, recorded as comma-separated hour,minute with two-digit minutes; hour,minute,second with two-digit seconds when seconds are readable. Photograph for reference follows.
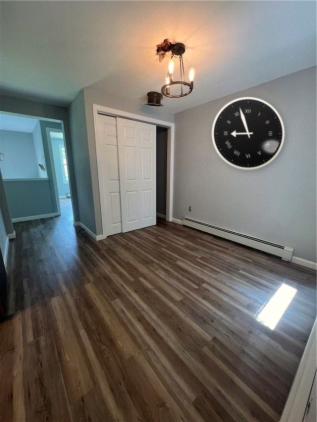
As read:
8,57
